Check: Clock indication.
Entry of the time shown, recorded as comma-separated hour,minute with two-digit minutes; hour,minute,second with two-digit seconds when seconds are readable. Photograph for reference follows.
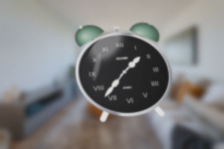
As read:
1,37
